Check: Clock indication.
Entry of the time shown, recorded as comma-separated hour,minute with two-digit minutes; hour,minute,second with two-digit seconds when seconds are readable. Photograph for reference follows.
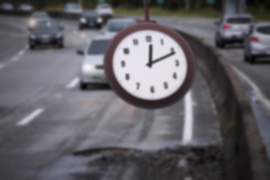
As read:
12,11
